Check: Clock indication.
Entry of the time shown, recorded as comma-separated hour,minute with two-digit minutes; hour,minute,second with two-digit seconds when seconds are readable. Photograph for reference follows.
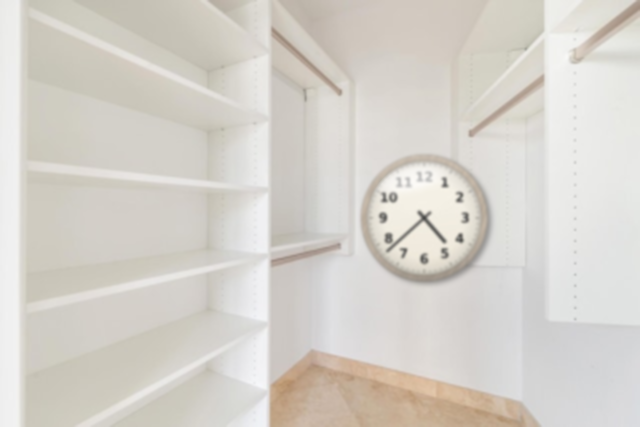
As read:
4,38
